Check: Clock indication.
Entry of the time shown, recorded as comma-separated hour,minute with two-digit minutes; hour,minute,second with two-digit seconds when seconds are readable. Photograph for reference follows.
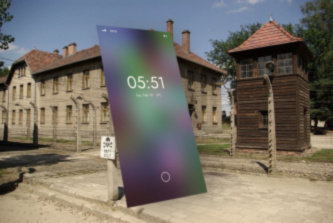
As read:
5,51
